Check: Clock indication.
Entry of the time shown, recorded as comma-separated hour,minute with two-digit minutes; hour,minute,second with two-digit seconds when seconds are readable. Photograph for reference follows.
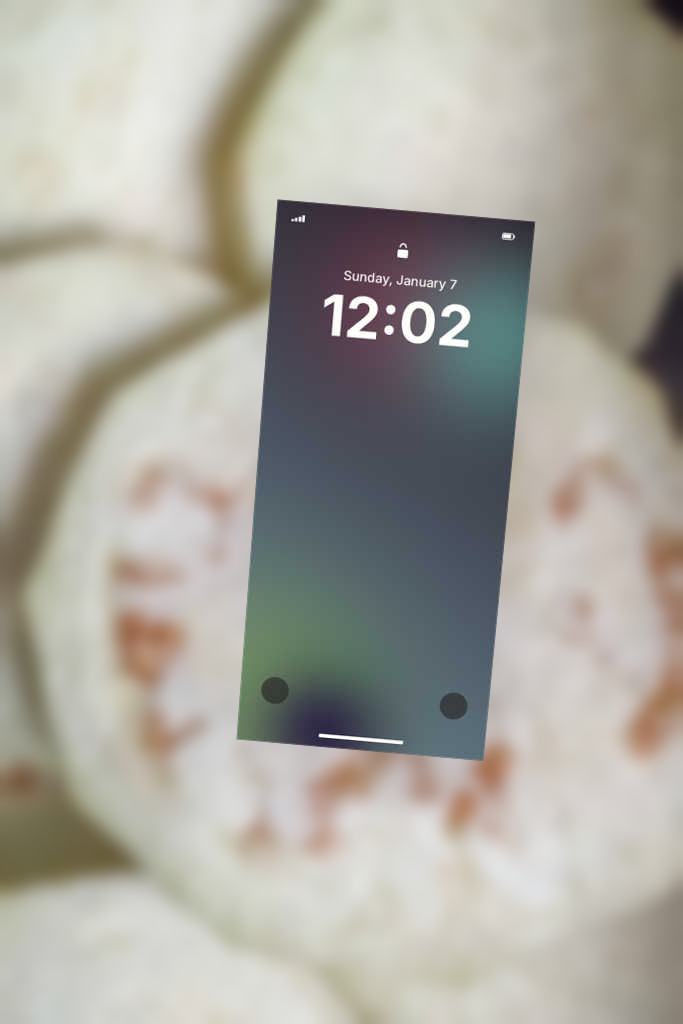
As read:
12,02
